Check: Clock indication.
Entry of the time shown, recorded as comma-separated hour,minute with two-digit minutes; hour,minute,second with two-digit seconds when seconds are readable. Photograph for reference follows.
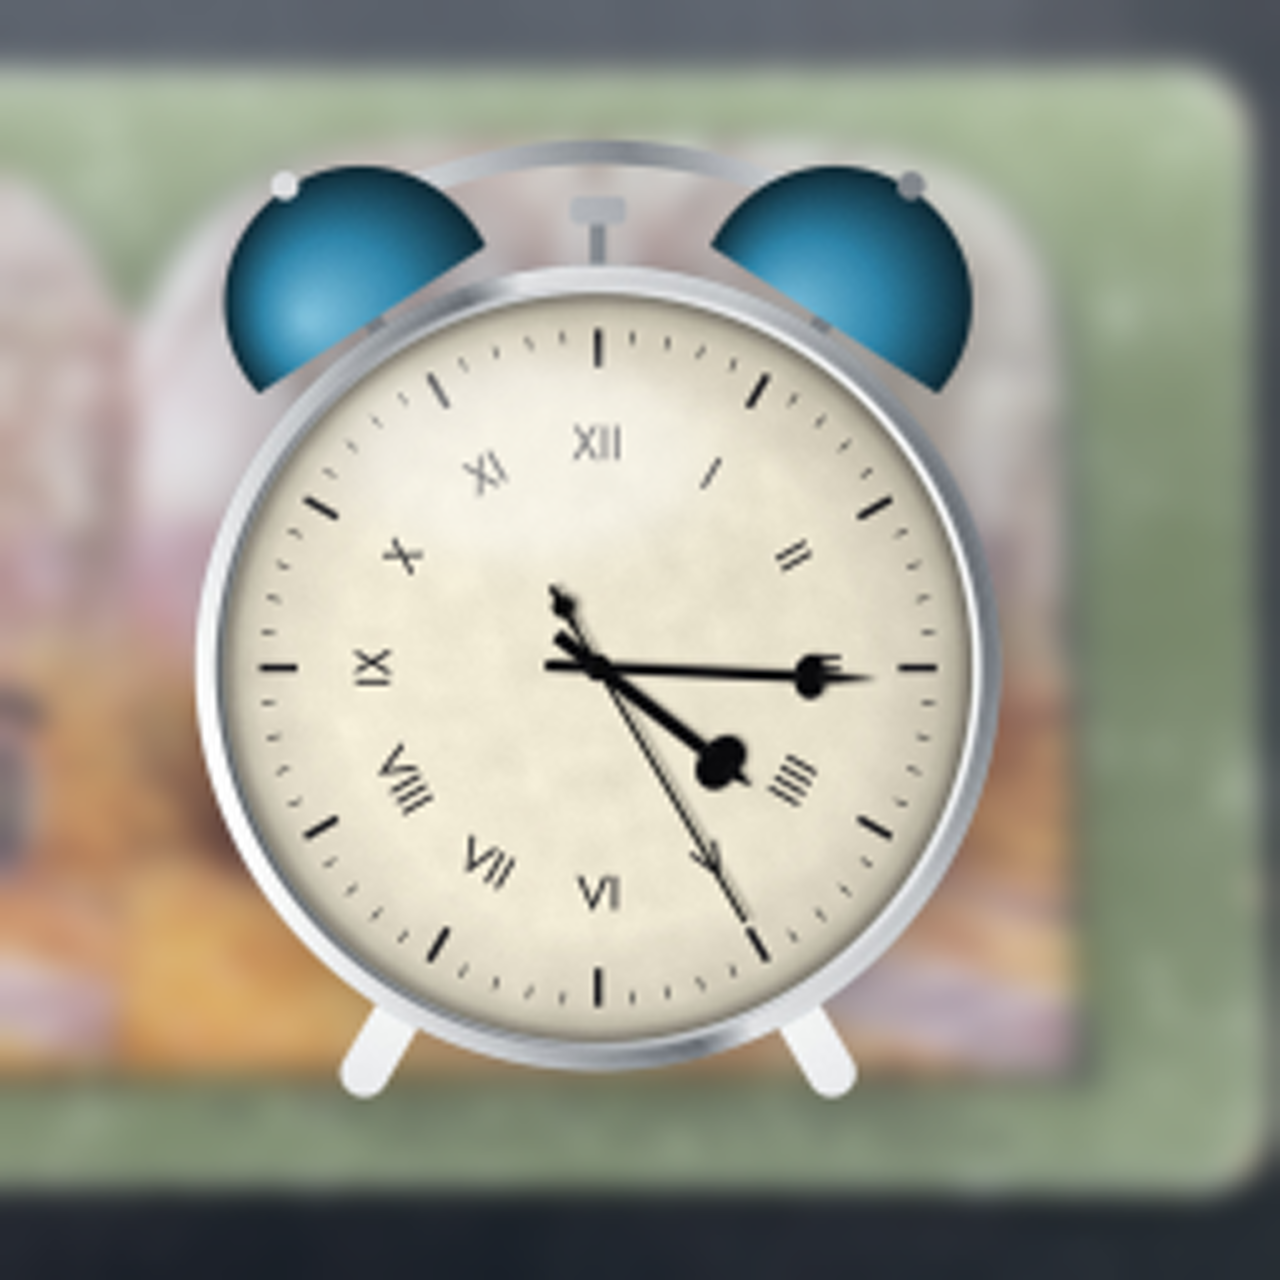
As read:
4,15,25
